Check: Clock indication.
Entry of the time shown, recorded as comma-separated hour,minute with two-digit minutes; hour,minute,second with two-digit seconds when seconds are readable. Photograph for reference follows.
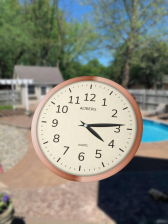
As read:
4,14
